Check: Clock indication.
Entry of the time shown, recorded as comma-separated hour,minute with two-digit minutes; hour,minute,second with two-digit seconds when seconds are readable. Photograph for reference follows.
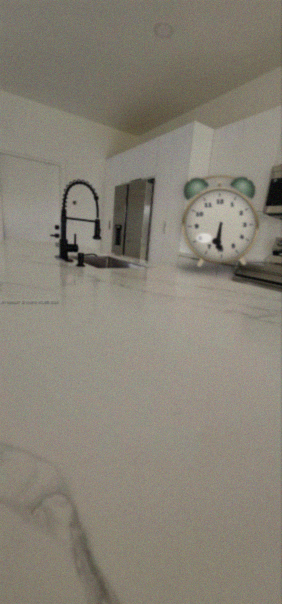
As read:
6,31
